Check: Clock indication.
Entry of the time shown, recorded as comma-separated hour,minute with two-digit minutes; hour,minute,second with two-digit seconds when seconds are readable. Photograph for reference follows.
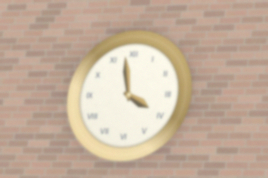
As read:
3,58
